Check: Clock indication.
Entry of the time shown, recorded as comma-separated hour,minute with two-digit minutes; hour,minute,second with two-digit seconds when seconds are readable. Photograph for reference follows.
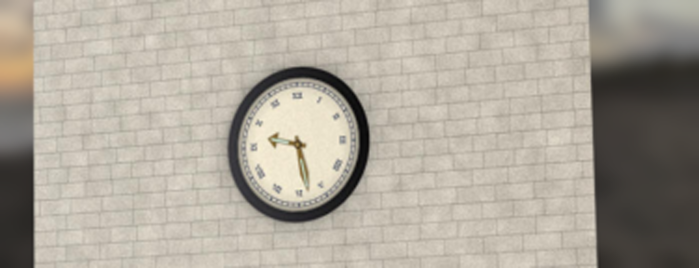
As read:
9,28
